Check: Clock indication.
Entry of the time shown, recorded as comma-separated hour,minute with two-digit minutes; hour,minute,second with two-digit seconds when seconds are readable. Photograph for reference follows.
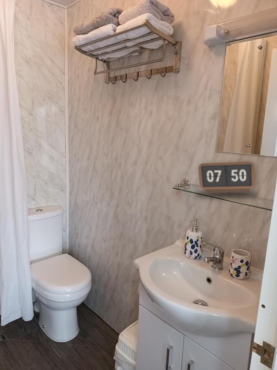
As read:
7,50
